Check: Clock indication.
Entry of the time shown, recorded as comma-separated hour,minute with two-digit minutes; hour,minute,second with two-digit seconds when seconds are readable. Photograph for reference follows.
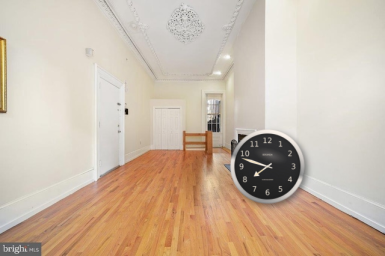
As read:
7,48
